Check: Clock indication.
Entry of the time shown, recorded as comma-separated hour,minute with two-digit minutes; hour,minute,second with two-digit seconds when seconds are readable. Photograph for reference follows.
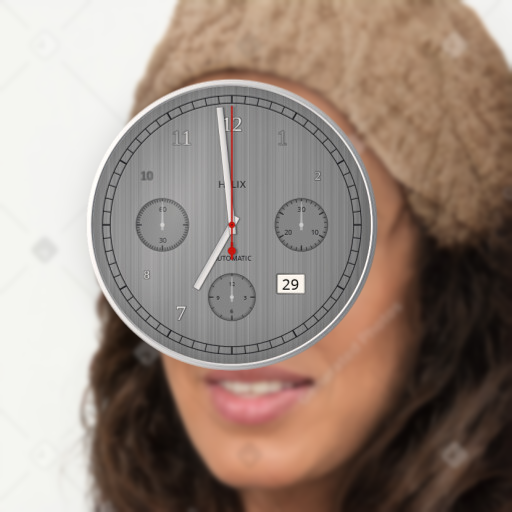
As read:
6,59
